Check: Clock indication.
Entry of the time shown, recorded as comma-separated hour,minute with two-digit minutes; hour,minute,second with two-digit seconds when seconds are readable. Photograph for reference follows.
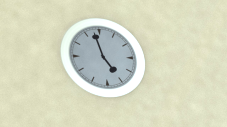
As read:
4,58
